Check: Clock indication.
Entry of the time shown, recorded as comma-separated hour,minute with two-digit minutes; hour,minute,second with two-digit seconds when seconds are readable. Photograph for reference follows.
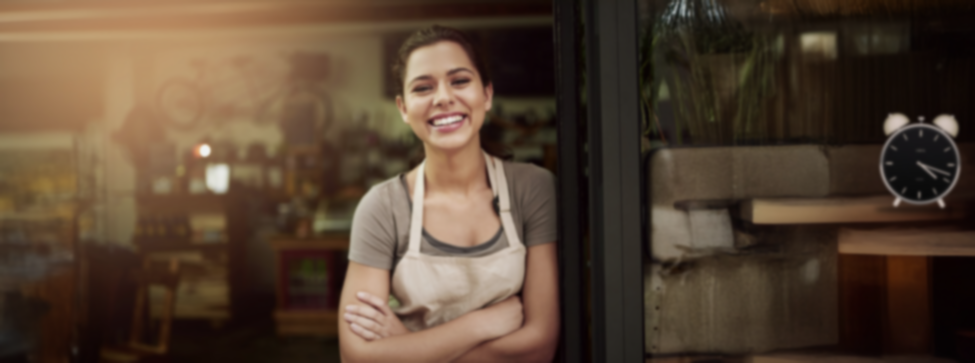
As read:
4,18
